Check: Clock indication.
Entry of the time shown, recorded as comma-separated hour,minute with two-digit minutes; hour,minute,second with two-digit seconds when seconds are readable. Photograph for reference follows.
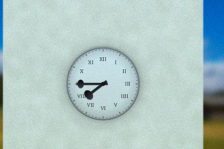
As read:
7,45
